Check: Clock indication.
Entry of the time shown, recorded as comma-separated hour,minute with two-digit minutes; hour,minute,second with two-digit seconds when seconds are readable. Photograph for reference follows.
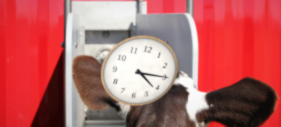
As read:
4,15
